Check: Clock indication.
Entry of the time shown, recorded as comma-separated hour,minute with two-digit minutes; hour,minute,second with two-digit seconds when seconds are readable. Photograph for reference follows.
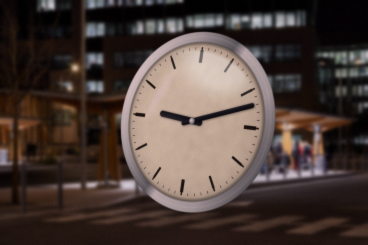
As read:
9,12
